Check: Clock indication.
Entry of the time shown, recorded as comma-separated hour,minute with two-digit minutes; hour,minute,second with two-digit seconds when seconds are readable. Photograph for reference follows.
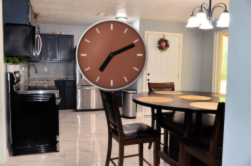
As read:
7,11
